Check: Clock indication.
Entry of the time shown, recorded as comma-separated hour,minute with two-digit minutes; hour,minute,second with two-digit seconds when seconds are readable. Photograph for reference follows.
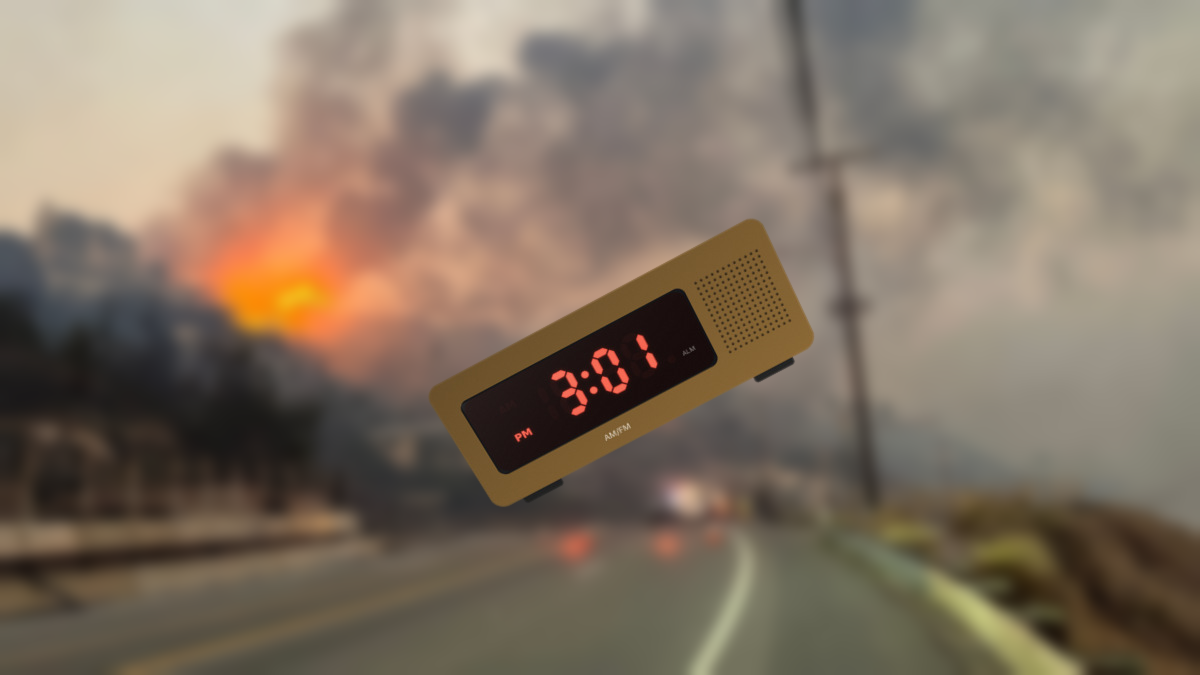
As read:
3,01
